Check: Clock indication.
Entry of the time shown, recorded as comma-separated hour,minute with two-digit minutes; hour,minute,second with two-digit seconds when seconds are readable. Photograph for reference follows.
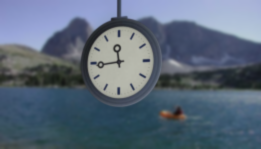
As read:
11,44
